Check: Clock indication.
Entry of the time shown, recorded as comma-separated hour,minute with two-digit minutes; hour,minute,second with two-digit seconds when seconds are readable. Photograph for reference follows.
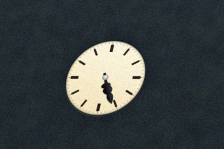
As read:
5,26
